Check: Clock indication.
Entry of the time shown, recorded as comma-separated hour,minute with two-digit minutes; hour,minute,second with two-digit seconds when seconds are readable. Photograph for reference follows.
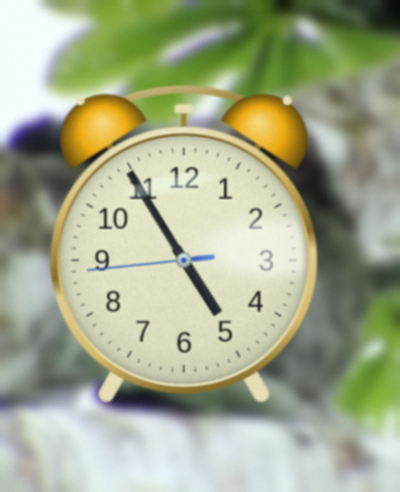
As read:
4,54,44
